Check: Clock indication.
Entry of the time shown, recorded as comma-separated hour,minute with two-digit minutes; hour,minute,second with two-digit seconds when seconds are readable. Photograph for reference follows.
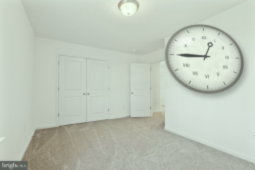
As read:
12,45
